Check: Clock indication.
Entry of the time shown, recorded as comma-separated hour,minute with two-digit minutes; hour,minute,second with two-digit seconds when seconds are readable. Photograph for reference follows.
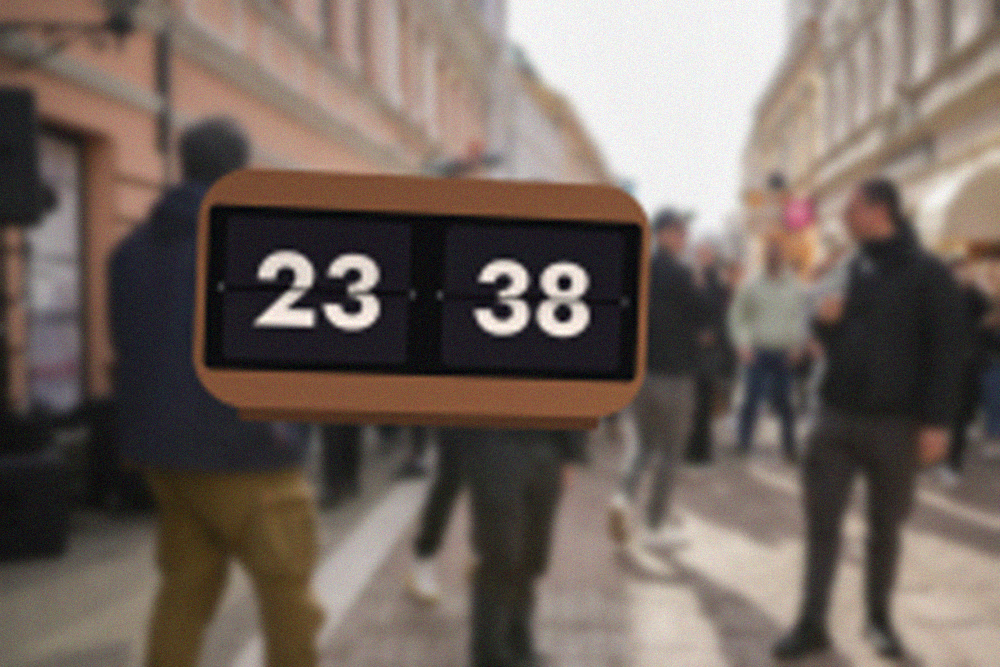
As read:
23,38
